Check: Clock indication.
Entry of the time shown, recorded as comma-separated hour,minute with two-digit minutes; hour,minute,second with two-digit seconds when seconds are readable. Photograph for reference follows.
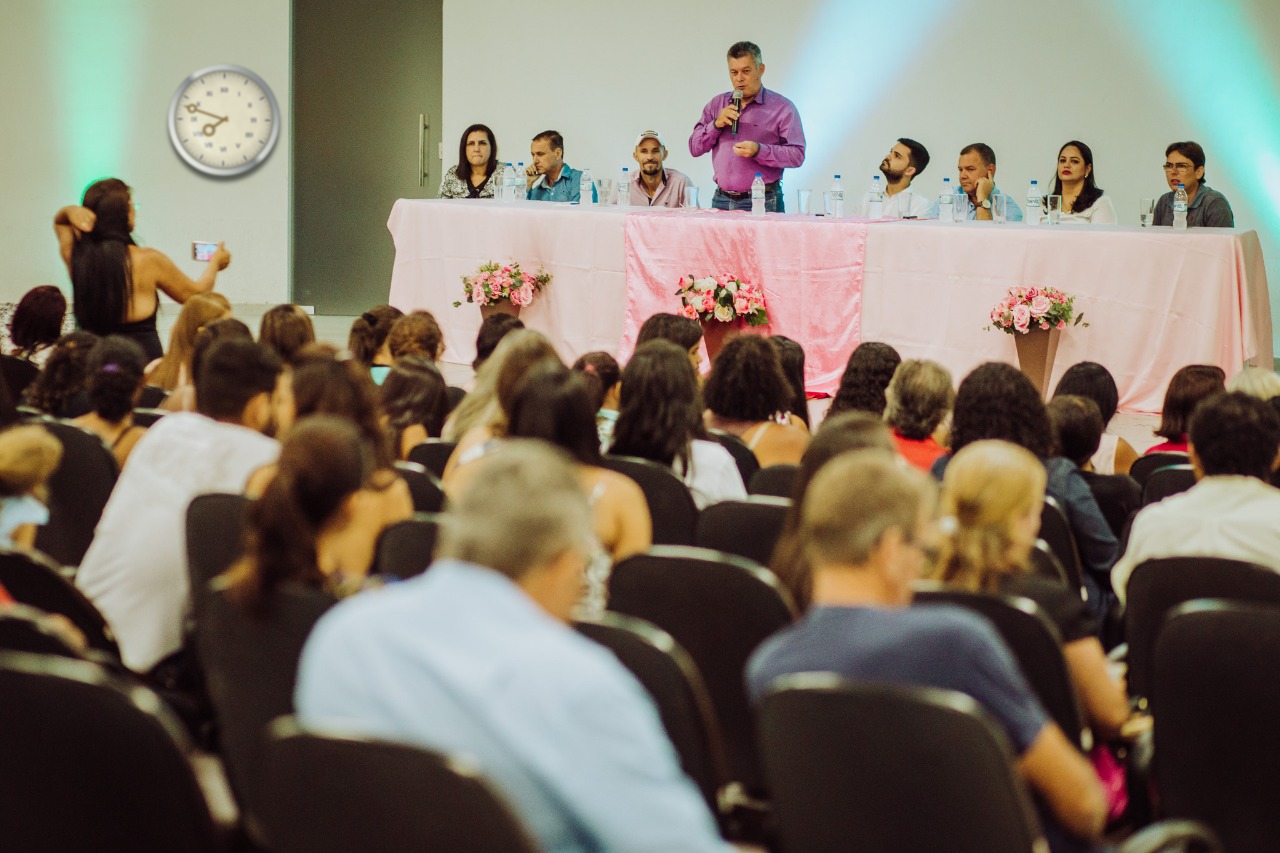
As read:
7,48
